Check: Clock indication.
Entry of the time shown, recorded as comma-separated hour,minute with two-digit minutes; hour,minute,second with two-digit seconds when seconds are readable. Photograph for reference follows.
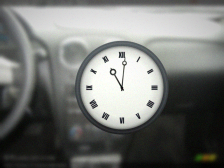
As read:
11,01
